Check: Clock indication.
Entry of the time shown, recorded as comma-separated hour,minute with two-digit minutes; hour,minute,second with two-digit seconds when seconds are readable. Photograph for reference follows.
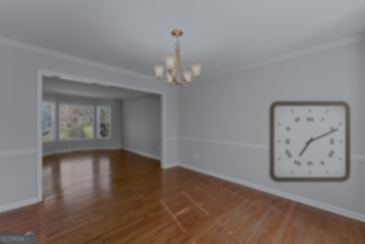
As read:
7,11
